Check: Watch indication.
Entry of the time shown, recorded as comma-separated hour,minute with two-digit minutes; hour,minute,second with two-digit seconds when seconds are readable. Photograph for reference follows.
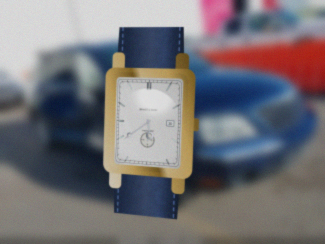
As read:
5,39
